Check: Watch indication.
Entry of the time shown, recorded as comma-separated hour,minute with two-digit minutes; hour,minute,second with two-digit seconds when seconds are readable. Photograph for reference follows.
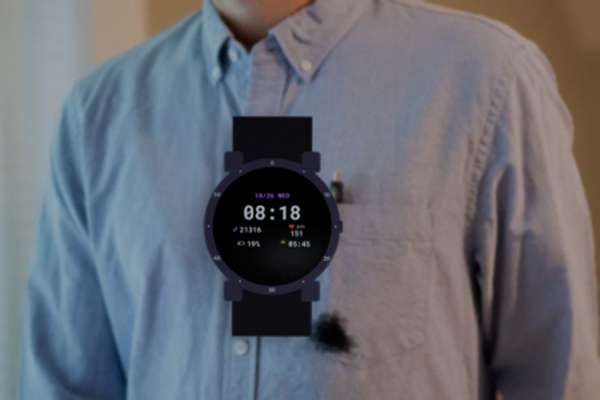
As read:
8,18
